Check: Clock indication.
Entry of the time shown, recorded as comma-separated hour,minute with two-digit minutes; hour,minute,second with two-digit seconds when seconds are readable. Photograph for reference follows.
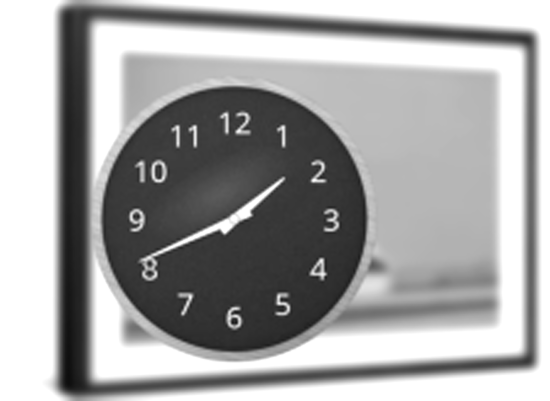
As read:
1,41
